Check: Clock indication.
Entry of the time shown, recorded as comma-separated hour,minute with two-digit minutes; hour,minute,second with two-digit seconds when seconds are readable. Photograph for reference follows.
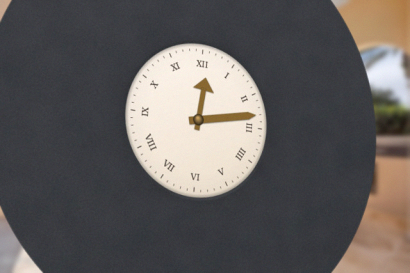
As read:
12,13
